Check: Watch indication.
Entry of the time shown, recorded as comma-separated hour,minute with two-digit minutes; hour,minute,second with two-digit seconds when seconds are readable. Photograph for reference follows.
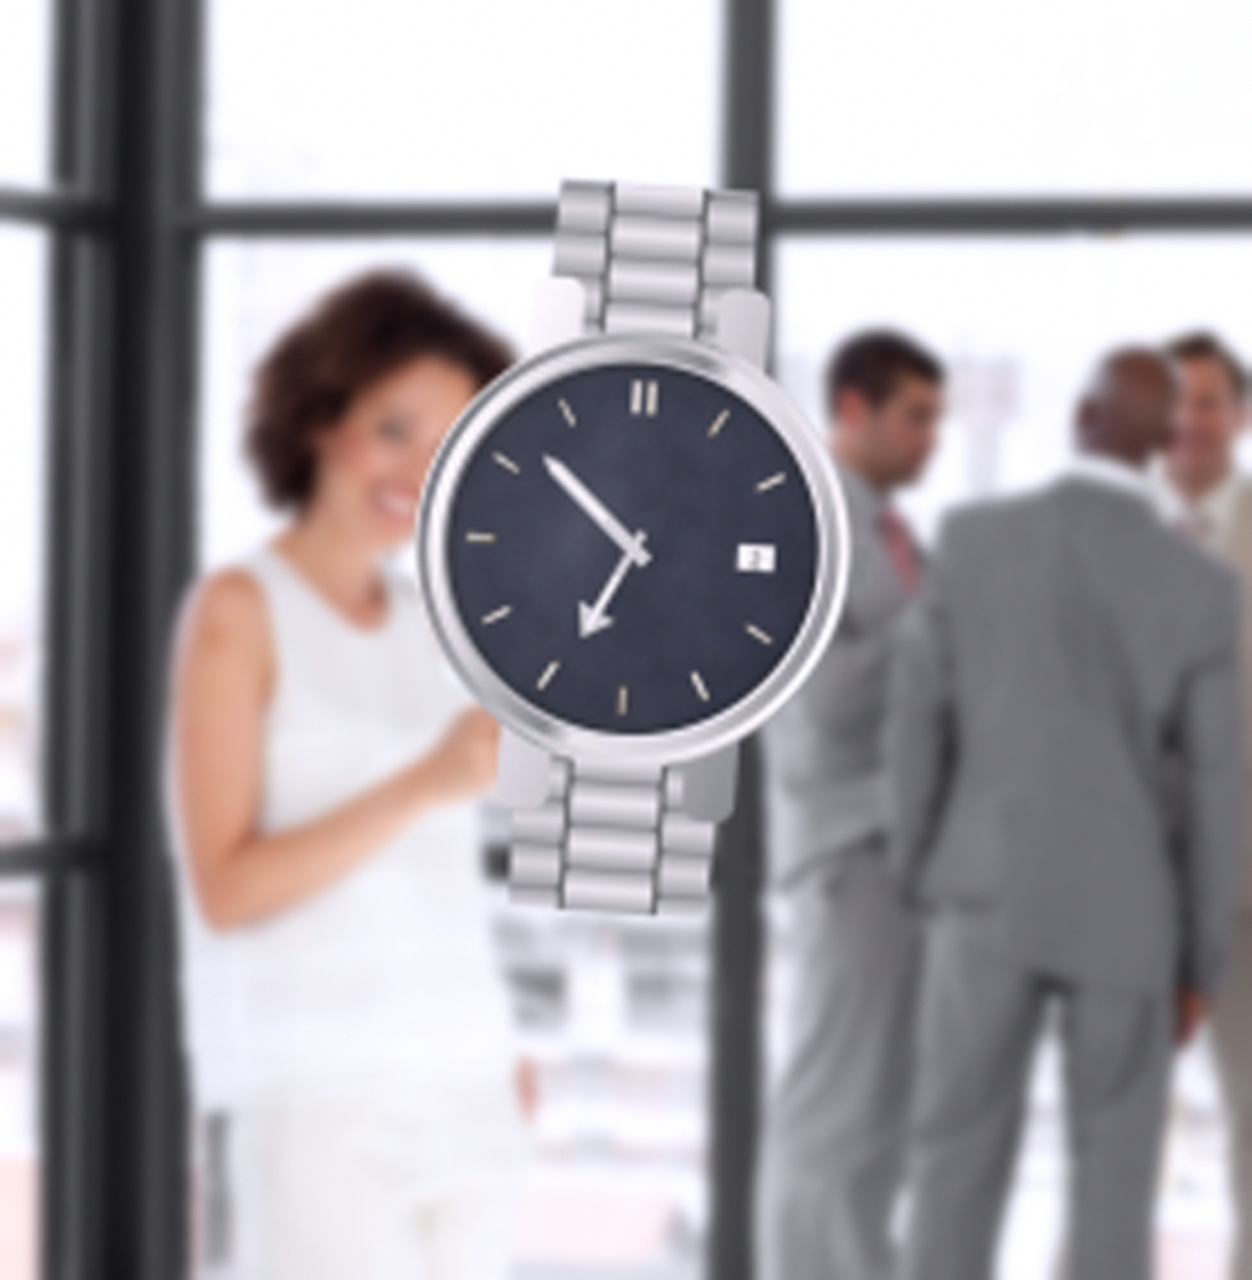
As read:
6,52
